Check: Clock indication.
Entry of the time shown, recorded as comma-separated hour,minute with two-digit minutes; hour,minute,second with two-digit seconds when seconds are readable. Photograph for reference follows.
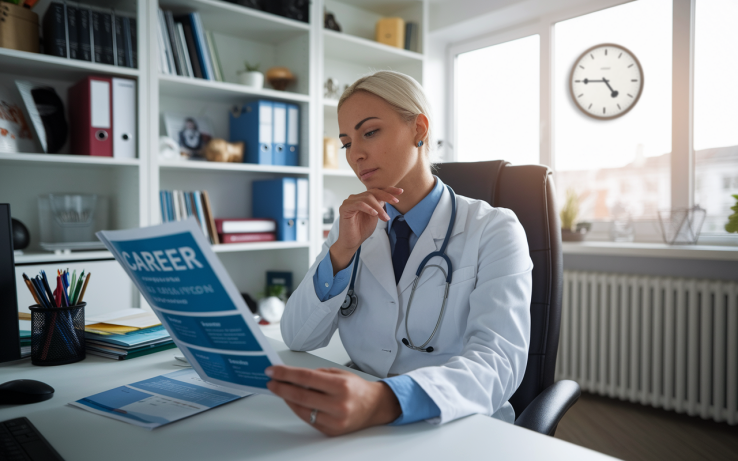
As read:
4,45
